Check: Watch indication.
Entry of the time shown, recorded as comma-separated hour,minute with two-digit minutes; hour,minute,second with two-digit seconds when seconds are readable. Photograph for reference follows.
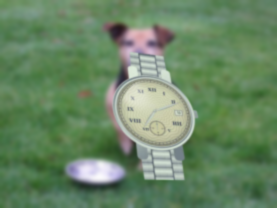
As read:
7,11
